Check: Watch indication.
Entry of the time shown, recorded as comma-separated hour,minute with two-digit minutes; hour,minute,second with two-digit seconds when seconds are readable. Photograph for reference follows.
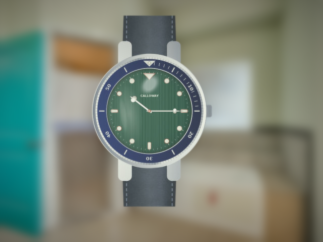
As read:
10,15
